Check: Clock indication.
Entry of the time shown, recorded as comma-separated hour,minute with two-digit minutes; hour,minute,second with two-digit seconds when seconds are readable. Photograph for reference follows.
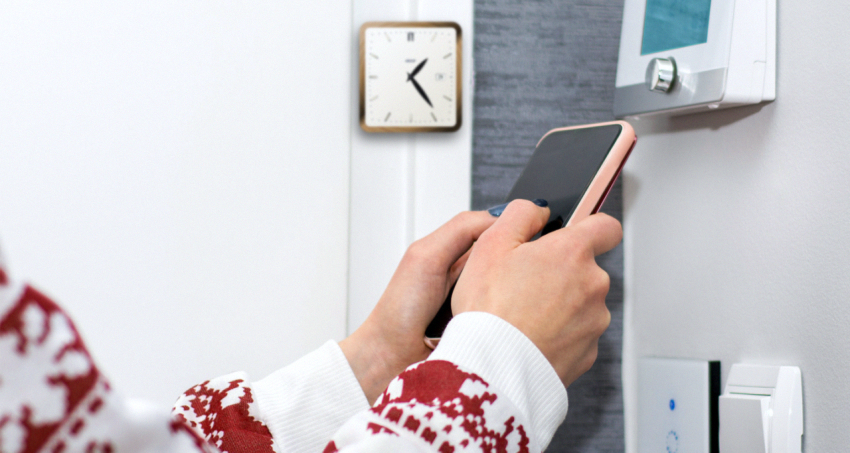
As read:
1,24
